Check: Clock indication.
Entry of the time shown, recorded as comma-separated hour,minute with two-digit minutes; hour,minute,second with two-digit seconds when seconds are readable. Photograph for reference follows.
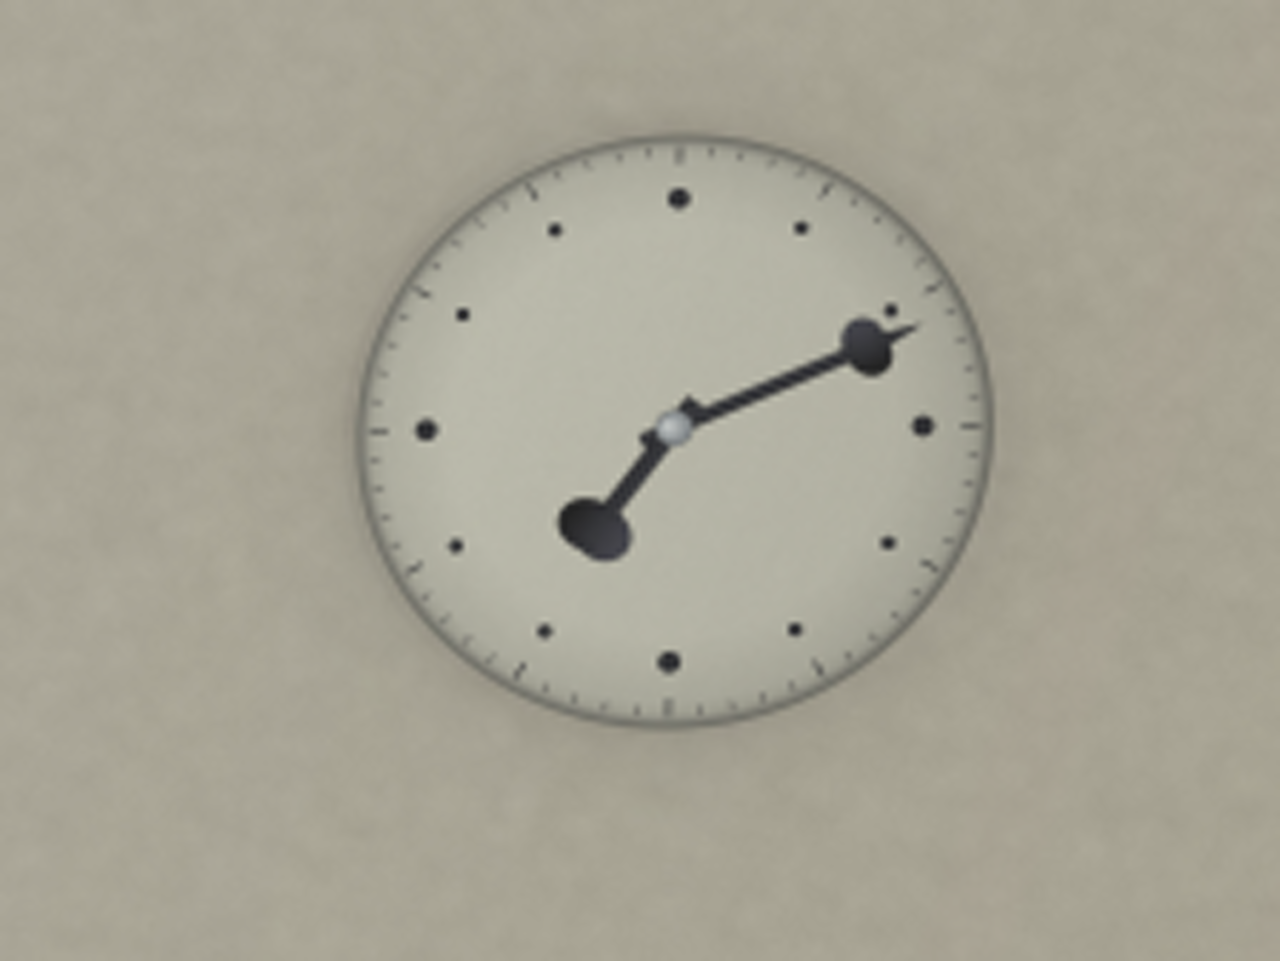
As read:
7,11
